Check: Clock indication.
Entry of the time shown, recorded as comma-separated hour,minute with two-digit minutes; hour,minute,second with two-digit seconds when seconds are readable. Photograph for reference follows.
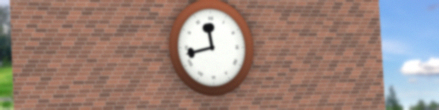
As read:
11,43
